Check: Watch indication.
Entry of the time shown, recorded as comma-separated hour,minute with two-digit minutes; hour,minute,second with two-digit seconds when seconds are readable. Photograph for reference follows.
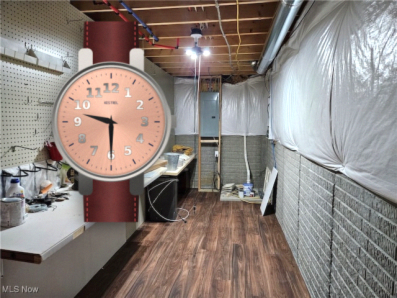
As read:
9,30
